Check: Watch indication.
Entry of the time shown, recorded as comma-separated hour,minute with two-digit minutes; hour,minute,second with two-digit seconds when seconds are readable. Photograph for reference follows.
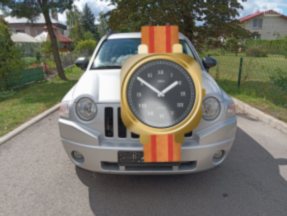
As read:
1,51
